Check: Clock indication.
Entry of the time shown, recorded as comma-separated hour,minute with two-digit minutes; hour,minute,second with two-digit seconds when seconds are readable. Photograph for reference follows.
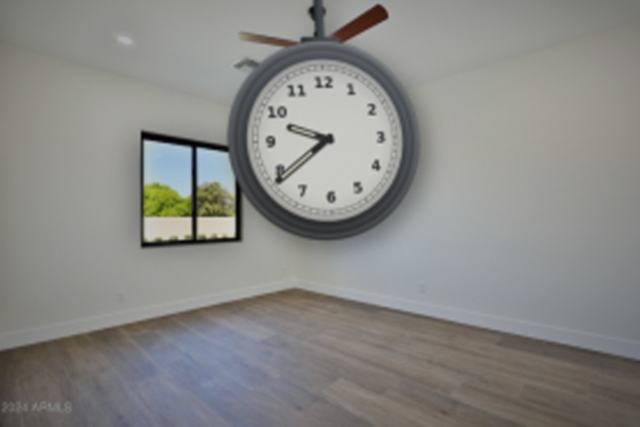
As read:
9,39
